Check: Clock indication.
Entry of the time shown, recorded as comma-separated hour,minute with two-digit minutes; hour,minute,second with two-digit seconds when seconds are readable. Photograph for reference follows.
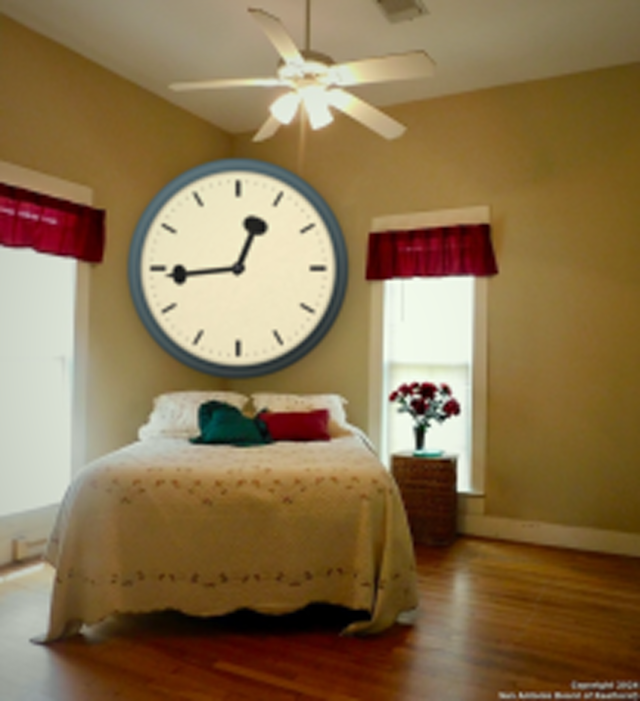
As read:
12,44
